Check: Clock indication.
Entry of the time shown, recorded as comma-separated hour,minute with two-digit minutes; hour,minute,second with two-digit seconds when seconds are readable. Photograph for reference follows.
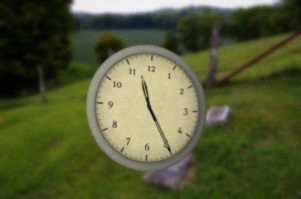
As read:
11,25
